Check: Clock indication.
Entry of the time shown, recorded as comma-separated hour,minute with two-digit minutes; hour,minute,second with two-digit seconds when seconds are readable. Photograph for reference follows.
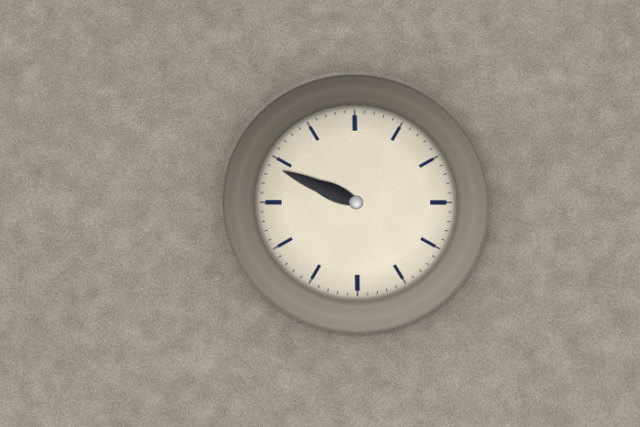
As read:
9,49
